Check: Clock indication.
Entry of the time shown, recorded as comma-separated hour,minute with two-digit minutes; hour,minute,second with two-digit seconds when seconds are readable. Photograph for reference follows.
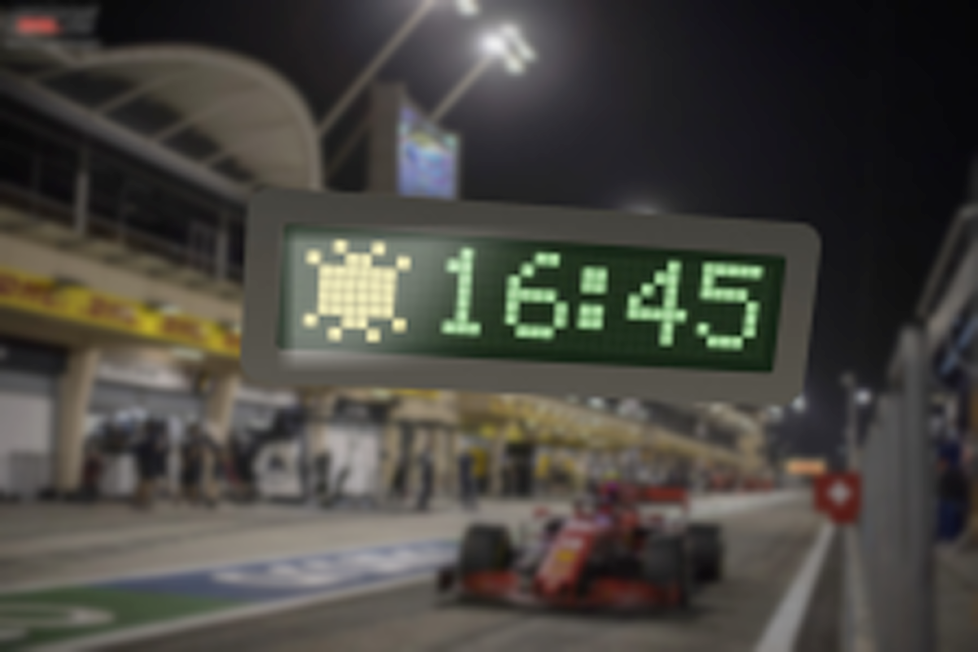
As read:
16,45
